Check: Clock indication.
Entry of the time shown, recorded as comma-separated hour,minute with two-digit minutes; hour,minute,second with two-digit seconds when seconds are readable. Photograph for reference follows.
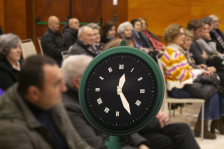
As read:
12,25
